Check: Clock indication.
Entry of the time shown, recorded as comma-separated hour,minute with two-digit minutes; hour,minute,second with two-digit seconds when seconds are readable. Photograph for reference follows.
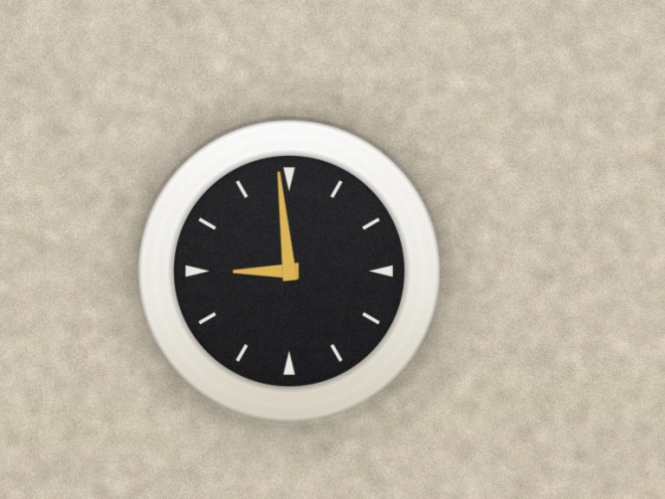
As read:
8,59
